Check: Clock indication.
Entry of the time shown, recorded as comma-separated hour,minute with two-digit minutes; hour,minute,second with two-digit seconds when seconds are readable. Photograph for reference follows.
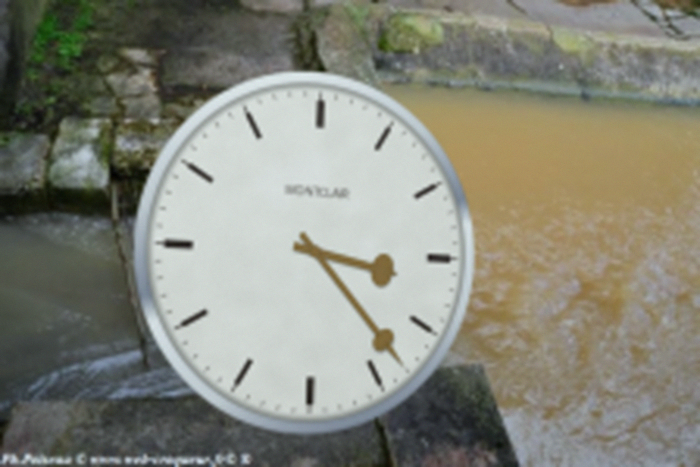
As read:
3,23
